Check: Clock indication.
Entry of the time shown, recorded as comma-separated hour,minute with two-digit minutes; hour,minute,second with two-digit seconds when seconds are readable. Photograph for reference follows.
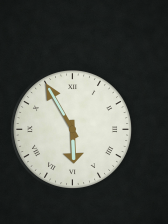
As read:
5,55
